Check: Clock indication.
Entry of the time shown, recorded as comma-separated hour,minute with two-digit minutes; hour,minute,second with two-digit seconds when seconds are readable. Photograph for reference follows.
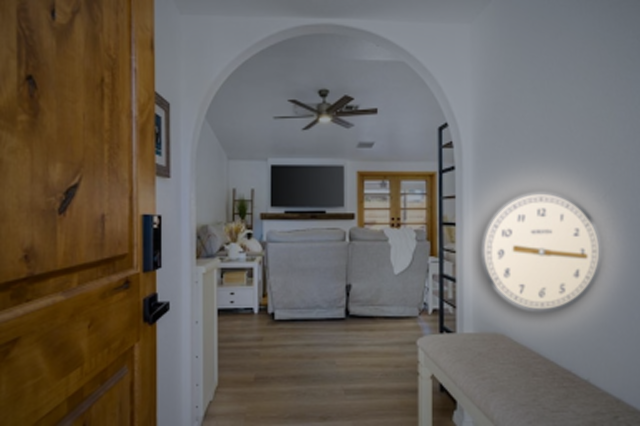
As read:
9,16
